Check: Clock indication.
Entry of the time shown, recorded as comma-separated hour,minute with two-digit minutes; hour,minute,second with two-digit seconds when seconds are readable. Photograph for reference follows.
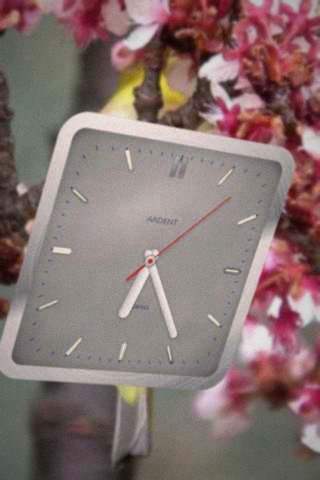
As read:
6,24,07
